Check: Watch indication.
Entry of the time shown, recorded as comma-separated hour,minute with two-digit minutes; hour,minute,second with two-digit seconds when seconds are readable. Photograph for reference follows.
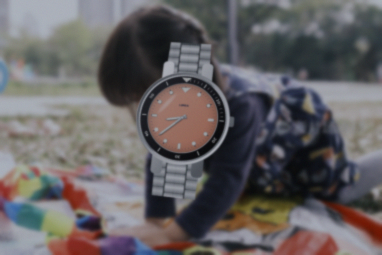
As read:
8,38
